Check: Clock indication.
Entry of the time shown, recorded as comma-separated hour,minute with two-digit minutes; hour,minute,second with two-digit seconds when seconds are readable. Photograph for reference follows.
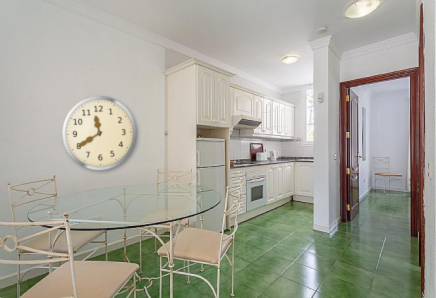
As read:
11,40
